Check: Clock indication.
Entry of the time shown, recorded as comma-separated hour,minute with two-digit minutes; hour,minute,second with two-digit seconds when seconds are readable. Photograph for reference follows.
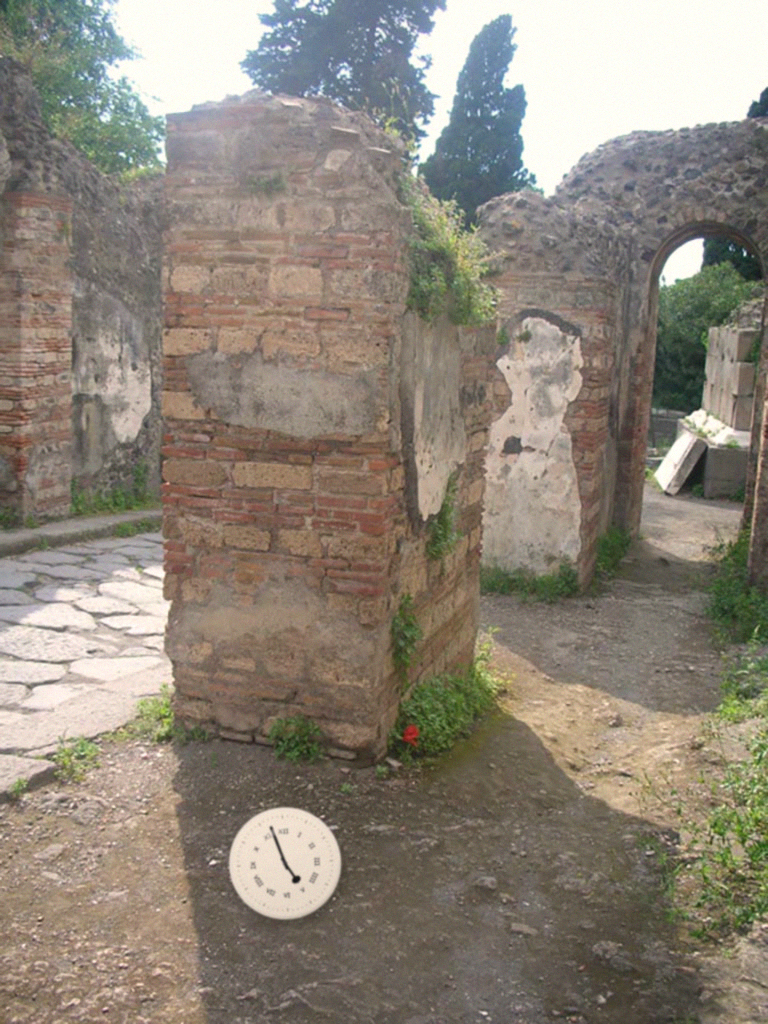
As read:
4,57
